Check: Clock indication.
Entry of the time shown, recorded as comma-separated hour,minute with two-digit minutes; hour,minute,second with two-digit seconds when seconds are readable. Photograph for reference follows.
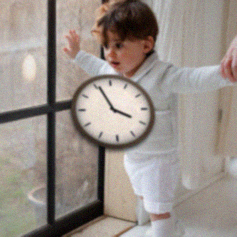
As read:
3,56
